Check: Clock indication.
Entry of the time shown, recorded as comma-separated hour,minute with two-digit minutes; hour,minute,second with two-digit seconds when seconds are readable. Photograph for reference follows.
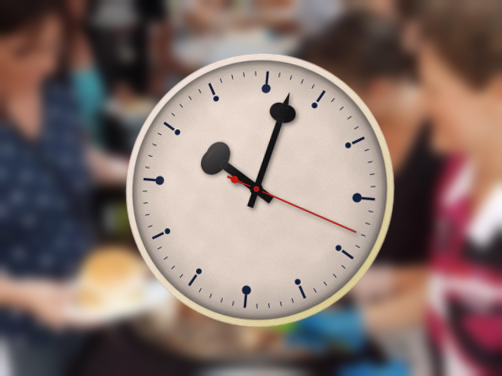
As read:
10,02,18
